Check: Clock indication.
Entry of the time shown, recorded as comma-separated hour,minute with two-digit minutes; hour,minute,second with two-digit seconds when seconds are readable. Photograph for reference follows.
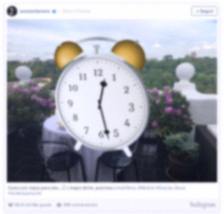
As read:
12,28
